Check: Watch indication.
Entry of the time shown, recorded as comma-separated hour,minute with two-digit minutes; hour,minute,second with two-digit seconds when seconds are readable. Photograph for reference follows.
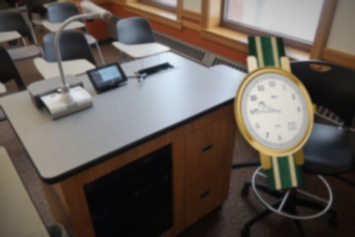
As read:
9,45
